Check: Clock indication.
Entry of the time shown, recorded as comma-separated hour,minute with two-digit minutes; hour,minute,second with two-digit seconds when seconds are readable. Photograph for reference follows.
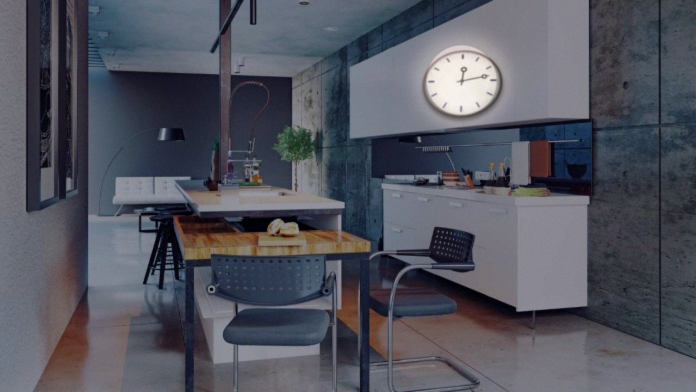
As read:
12,13
